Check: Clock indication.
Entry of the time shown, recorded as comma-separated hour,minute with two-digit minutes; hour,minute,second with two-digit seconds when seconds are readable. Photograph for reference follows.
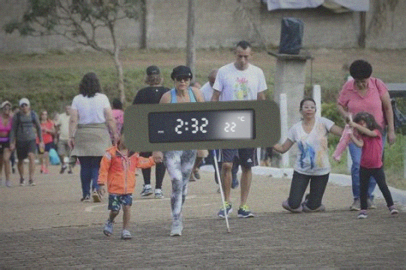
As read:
2,32
